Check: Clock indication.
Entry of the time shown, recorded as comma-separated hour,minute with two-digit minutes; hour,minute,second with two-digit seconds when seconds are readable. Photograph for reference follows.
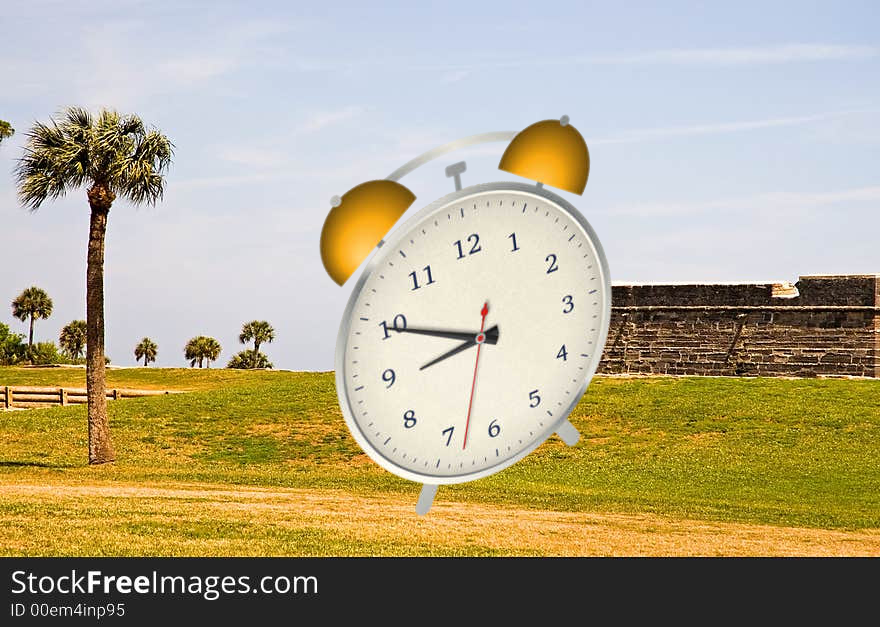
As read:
8,49,33
